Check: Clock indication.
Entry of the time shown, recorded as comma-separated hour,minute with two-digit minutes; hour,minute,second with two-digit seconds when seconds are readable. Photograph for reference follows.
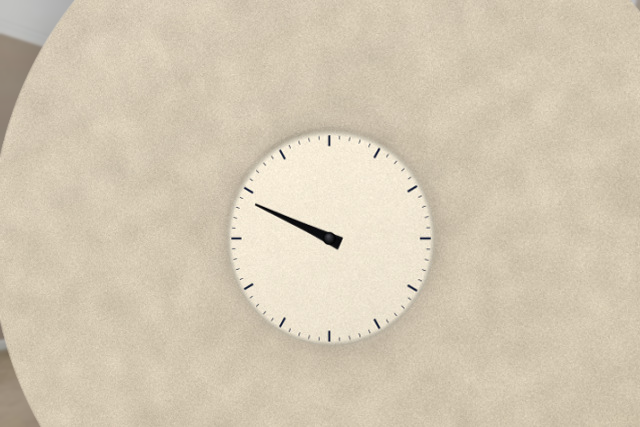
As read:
9,49
